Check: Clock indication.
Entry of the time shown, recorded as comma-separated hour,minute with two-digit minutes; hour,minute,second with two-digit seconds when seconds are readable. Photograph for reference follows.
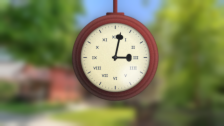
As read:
3,02
